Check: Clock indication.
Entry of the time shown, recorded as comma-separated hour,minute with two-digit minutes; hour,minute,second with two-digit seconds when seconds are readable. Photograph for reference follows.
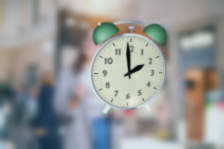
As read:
1,59
